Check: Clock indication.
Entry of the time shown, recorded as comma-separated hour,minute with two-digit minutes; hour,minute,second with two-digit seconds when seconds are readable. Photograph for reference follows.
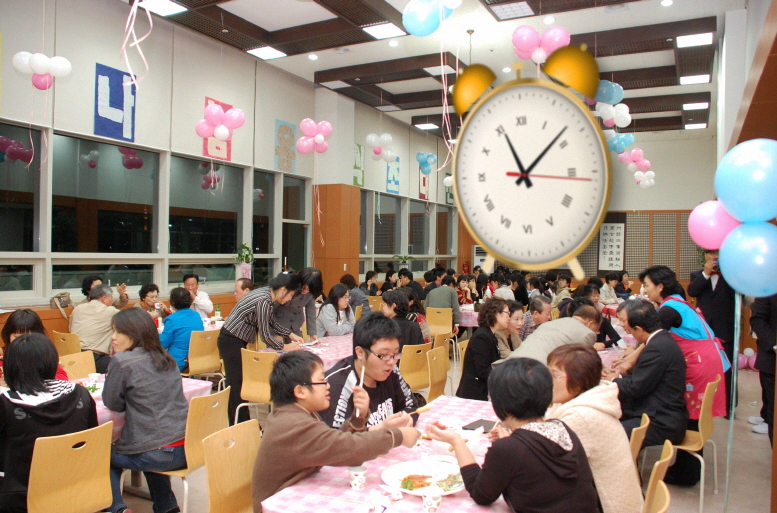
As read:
11,08,16
